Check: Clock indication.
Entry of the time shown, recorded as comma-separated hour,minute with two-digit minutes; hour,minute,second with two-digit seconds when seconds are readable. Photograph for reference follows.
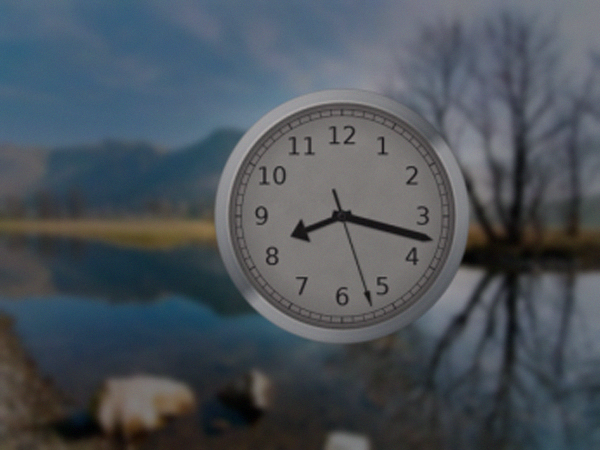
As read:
8,17,27
